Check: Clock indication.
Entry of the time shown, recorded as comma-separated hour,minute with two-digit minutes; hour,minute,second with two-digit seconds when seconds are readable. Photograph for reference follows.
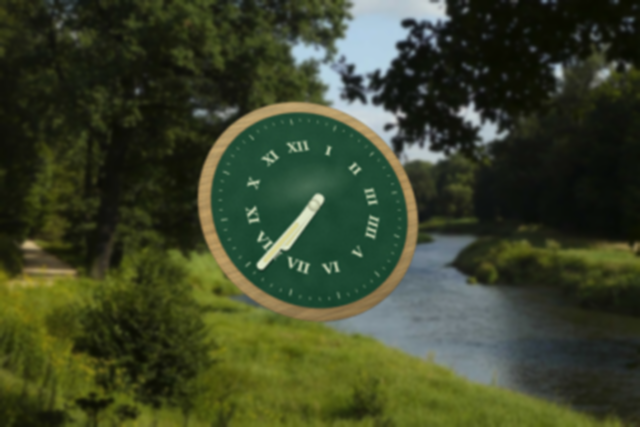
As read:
7,39
